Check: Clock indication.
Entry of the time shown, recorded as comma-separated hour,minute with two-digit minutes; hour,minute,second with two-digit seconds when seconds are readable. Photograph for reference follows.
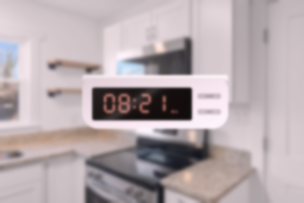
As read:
8,21
